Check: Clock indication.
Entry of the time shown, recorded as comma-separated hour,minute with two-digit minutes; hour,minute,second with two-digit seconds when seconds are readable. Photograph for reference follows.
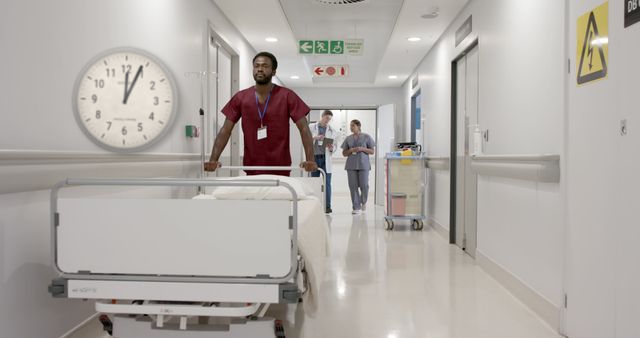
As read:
12,04
